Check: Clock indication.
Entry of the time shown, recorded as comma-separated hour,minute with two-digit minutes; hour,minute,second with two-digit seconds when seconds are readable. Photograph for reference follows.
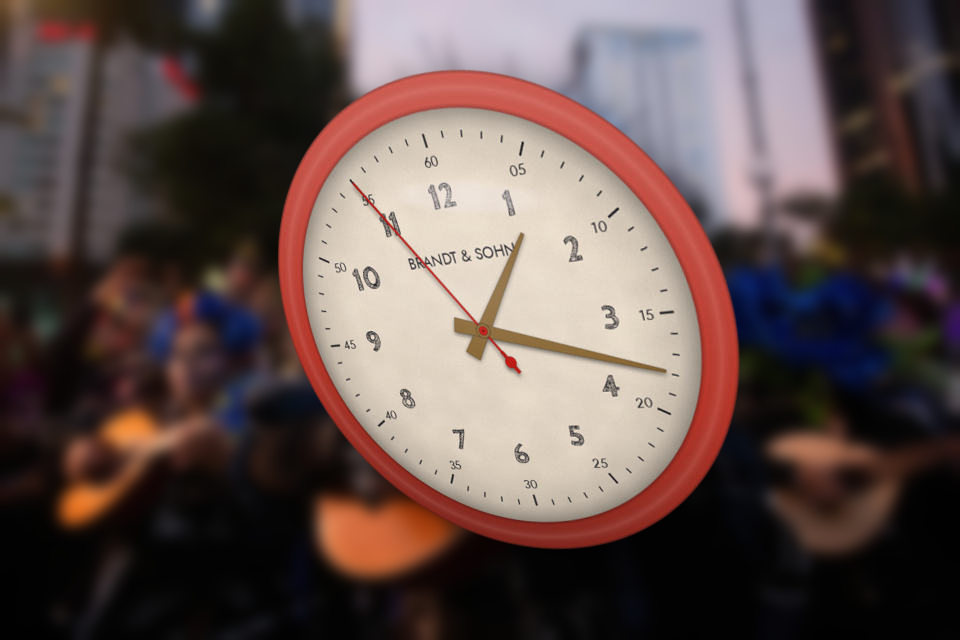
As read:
1,17,55
